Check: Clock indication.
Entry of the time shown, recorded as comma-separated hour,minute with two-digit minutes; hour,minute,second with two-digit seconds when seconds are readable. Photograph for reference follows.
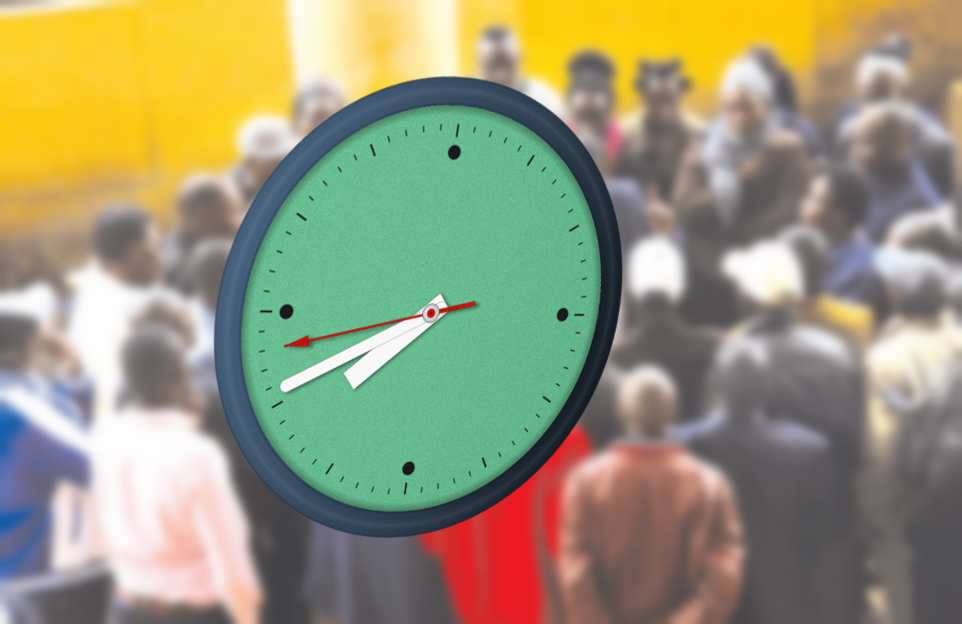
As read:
7,40,43
